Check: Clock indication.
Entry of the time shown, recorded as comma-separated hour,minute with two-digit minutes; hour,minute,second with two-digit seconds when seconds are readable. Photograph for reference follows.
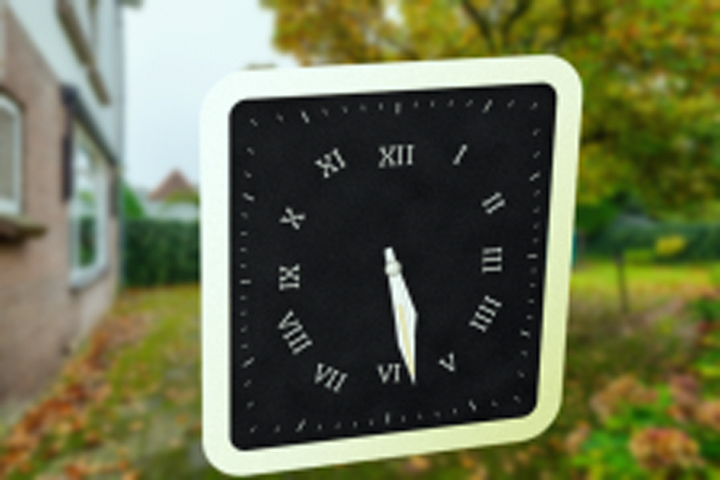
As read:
5,28
